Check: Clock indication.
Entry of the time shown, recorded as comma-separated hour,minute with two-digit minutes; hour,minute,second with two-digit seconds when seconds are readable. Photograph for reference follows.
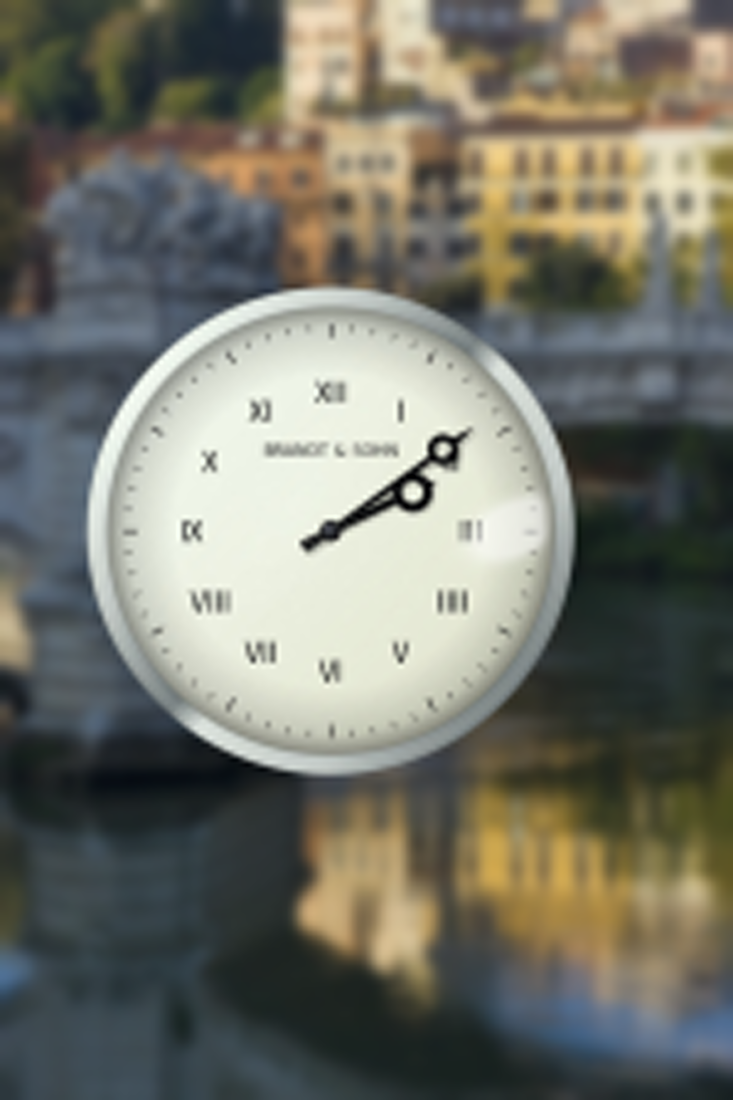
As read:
2,09
